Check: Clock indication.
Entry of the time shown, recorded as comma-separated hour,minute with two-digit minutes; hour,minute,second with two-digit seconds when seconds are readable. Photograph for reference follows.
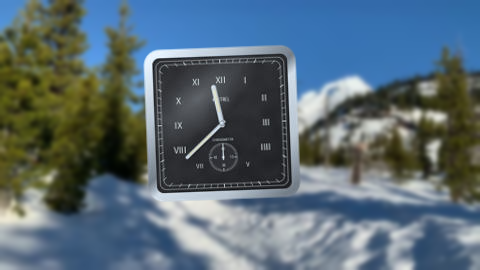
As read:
11,38
